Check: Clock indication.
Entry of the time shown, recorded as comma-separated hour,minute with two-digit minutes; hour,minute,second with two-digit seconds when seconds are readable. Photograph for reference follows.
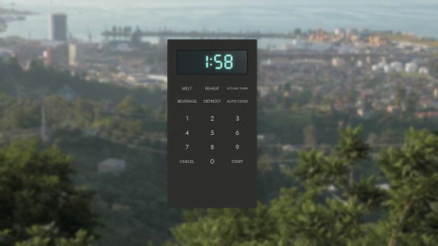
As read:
1,58
